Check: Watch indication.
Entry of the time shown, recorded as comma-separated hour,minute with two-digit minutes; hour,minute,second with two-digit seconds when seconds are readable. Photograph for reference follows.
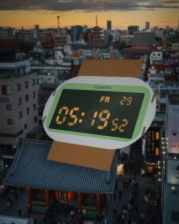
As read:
5,19,52
